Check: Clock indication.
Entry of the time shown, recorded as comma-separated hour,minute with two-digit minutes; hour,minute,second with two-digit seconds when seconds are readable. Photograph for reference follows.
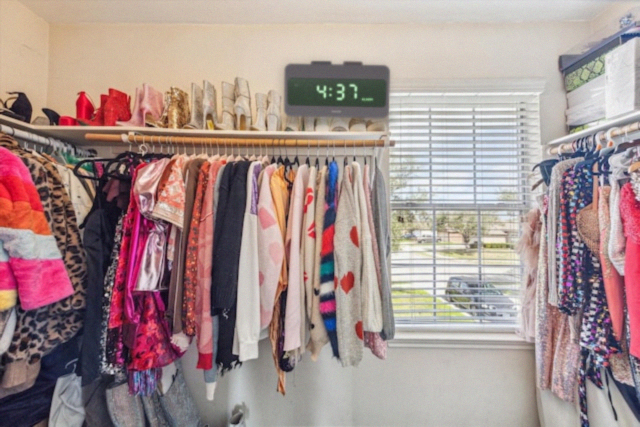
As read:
4,37
